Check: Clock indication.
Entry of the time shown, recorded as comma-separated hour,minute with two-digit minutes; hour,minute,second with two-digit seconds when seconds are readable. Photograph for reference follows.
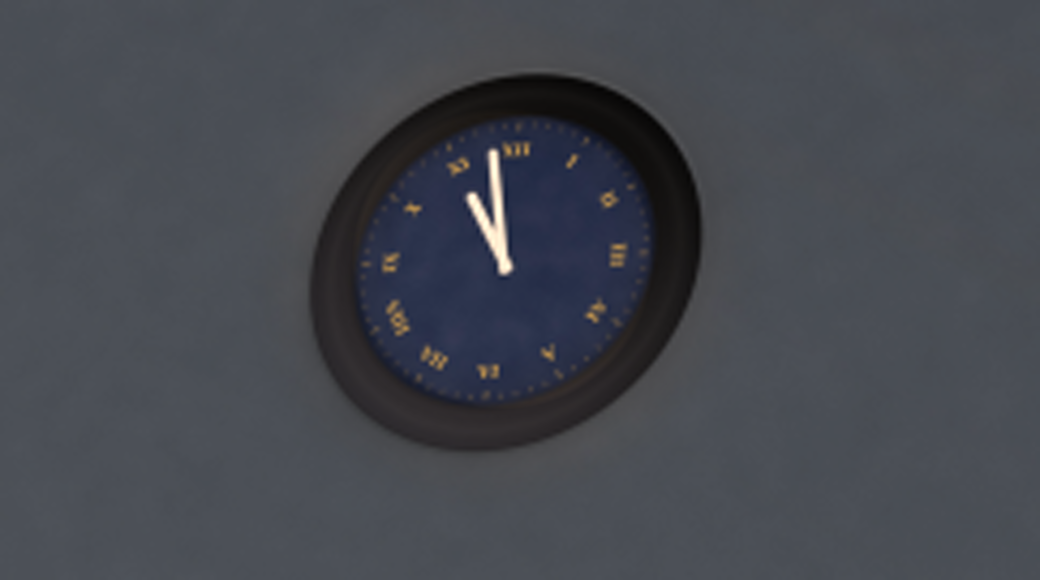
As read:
10,58
